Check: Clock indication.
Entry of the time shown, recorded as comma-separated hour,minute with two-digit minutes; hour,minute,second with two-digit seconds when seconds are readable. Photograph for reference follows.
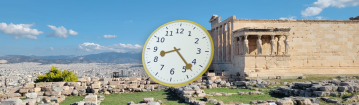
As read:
8,23
